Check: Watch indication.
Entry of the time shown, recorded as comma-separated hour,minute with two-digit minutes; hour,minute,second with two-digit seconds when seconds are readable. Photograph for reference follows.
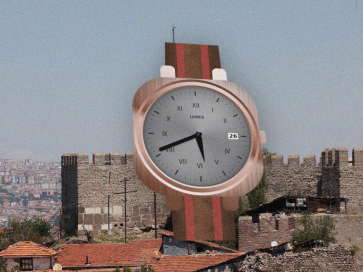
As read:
5,41
